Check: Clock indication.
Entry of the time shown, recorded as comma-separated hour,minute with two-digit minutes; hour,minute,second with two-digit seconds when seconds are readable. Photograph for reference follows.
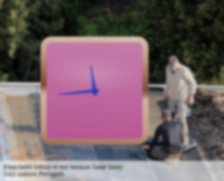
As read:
11,44
